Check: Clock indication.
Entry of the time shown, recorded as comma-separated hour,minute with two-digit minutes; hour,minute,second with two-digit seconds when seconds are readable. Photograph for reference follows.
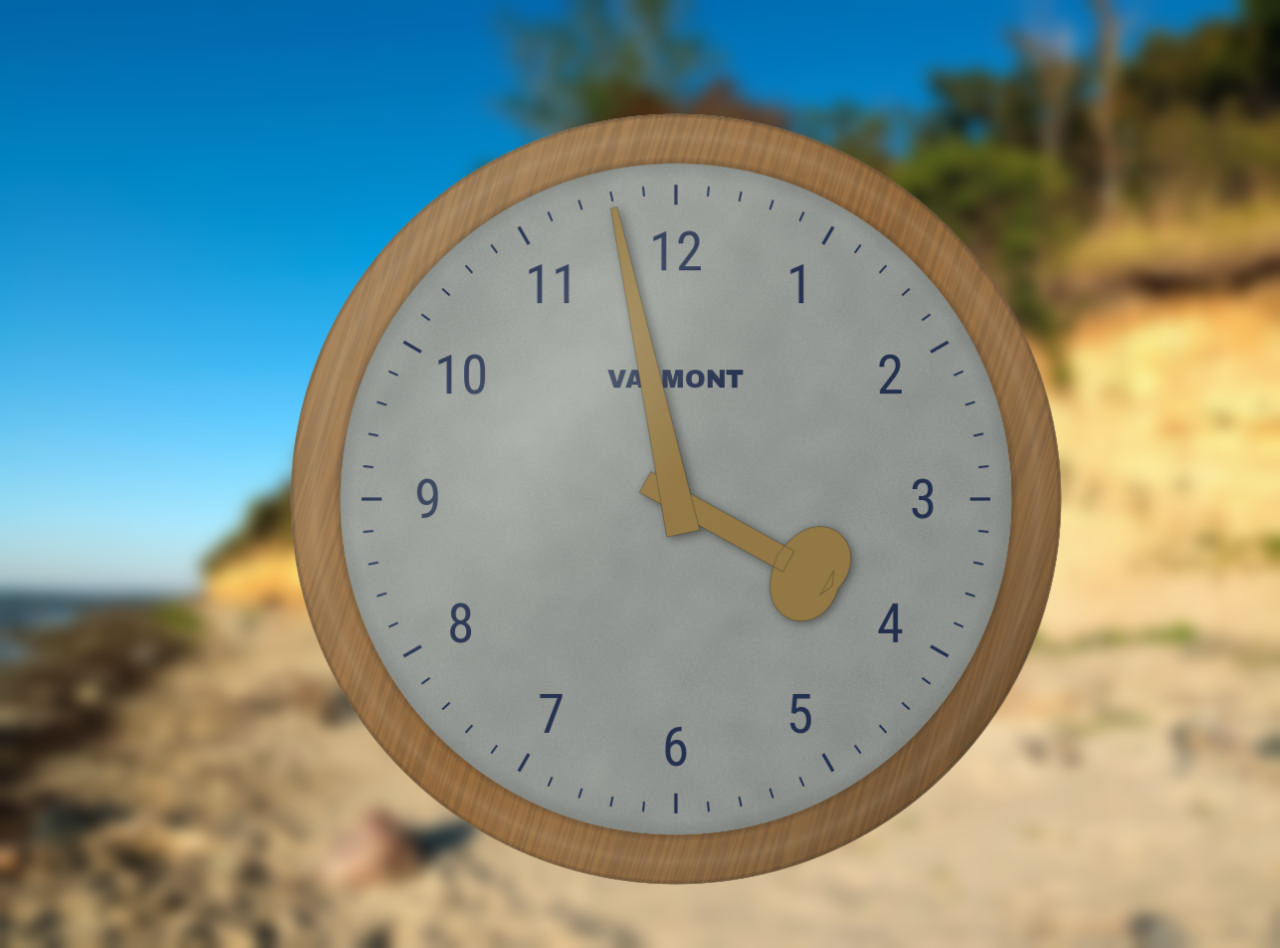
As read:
3,58
